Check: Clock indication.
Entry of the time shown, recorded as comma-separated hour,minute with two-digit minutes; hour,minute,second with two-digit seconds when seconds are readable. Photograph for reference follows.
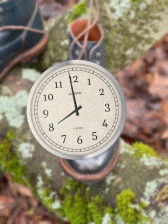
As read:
7,59
